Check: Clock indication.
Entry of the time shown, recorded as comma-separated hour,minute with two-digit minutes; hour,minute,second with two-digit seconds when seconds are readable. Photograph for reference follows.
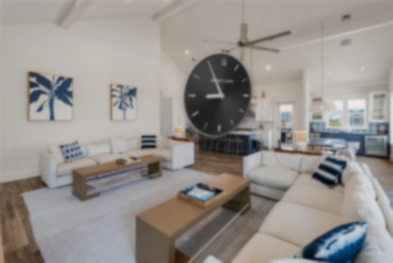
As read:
8,55
